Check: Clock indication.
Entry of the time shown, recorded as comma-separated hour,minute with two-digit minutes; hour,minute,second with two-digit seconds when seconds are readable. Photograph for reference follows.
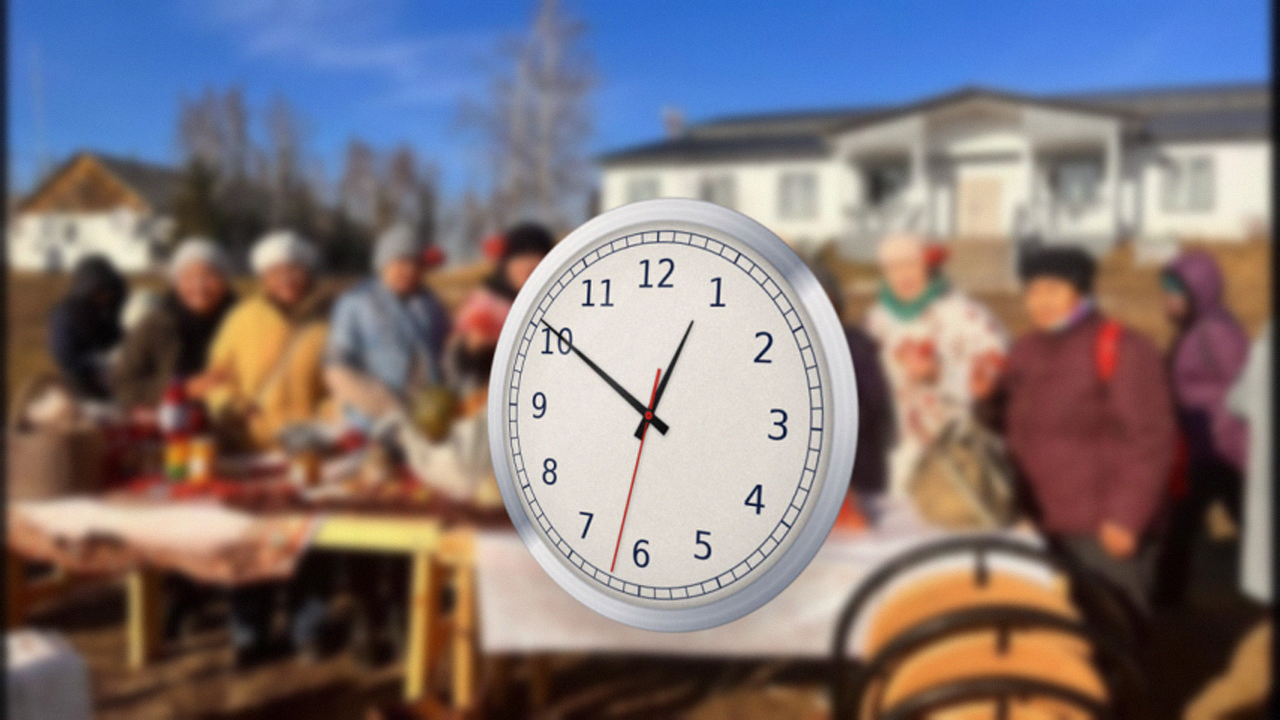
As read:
12,50,32
